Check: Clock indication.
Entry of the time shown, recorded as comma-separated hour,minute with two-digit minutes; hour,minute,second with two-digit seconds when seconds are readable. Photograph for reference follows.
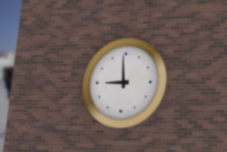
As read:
8,59
